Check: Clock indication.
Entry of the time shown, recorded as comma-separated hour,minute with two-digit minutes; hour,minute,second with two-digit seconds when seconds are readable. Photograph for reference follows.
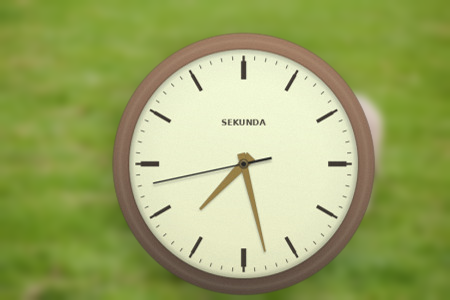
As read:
7,27,43
